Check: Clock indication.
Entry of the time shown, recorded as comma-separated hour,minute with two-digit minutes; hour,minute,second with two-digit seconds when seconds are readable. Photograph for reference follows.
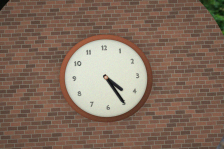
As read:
4,25
